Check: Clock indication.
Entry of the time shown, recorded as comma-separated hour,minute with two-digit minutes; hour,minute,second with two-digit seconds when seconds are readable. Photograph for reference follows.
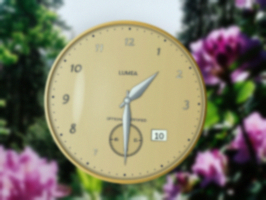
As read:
1,30
